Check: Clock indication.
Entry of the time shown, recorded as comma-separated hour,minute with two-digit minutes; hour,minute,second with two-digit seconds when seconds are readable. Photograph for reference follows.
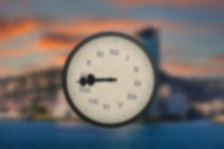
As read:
8,43
